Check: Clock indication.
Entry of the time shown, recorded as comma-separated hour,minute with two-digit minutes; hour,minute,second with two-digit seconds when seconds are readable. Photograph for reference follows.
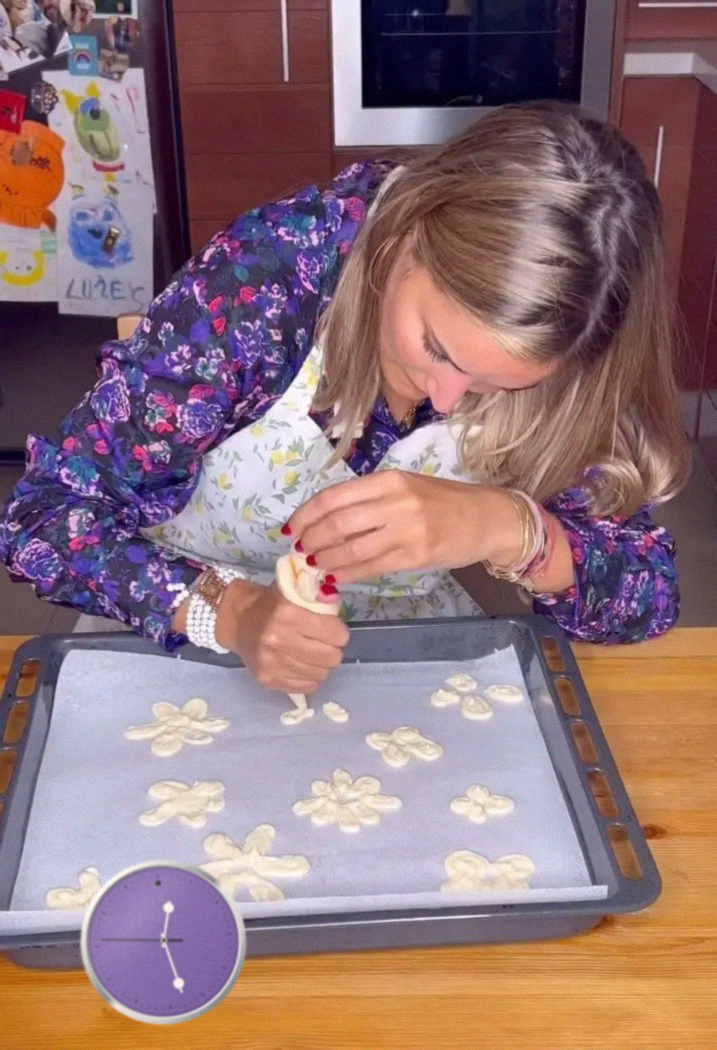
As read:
12,27,46
